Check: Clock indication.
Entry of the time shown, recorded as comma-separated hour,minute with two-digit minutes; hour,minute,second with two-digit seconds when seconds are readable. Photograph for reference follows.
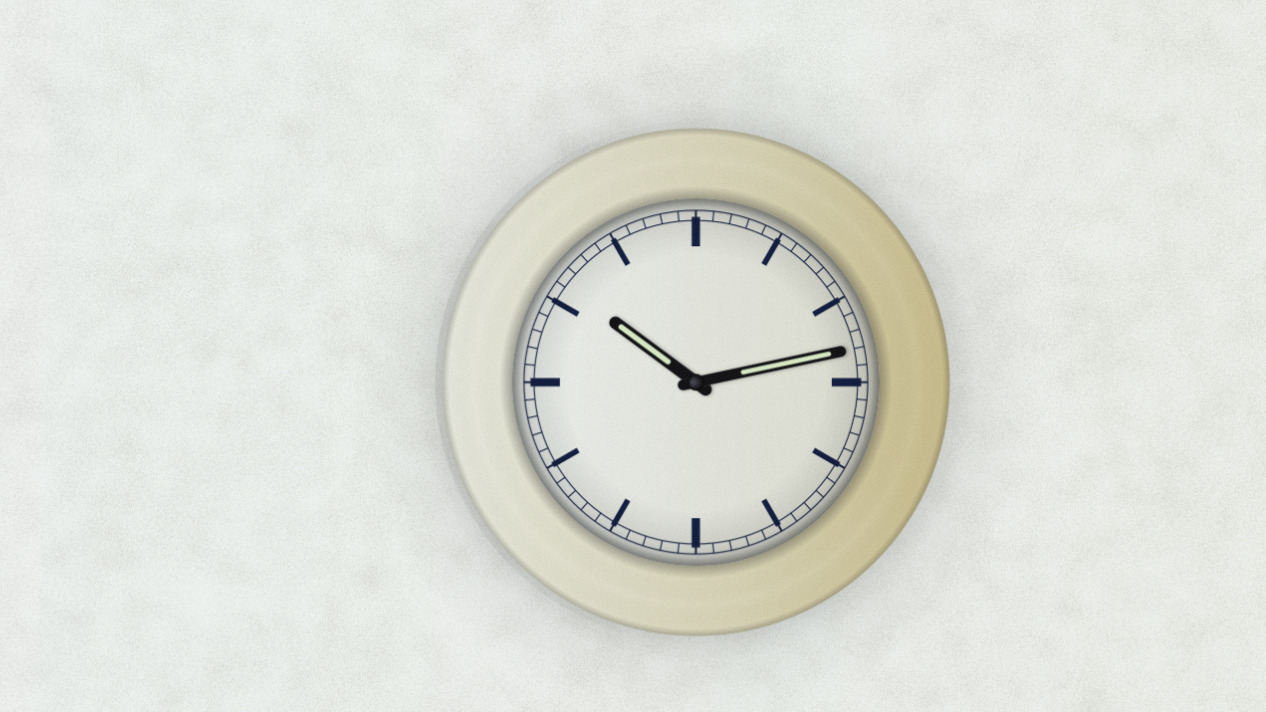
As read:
10,13
